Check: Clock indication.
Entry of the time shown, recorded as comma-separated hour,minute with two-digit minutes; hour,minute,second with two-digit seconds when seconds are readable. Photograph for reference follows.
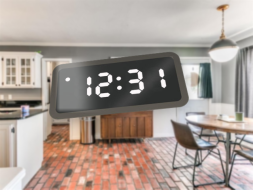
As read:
12,31
